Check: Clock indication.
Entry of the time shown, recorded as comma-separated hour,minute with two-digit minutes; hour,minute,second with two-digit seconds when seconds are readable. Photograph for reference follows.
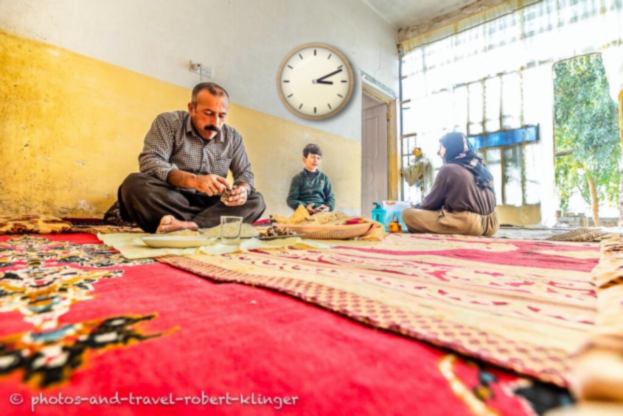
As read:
3,11
